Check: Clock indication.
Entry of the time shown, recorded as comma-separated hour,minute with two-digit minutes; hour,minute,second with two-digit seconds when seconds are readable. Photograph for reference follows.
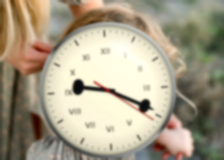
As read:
9,19,21
